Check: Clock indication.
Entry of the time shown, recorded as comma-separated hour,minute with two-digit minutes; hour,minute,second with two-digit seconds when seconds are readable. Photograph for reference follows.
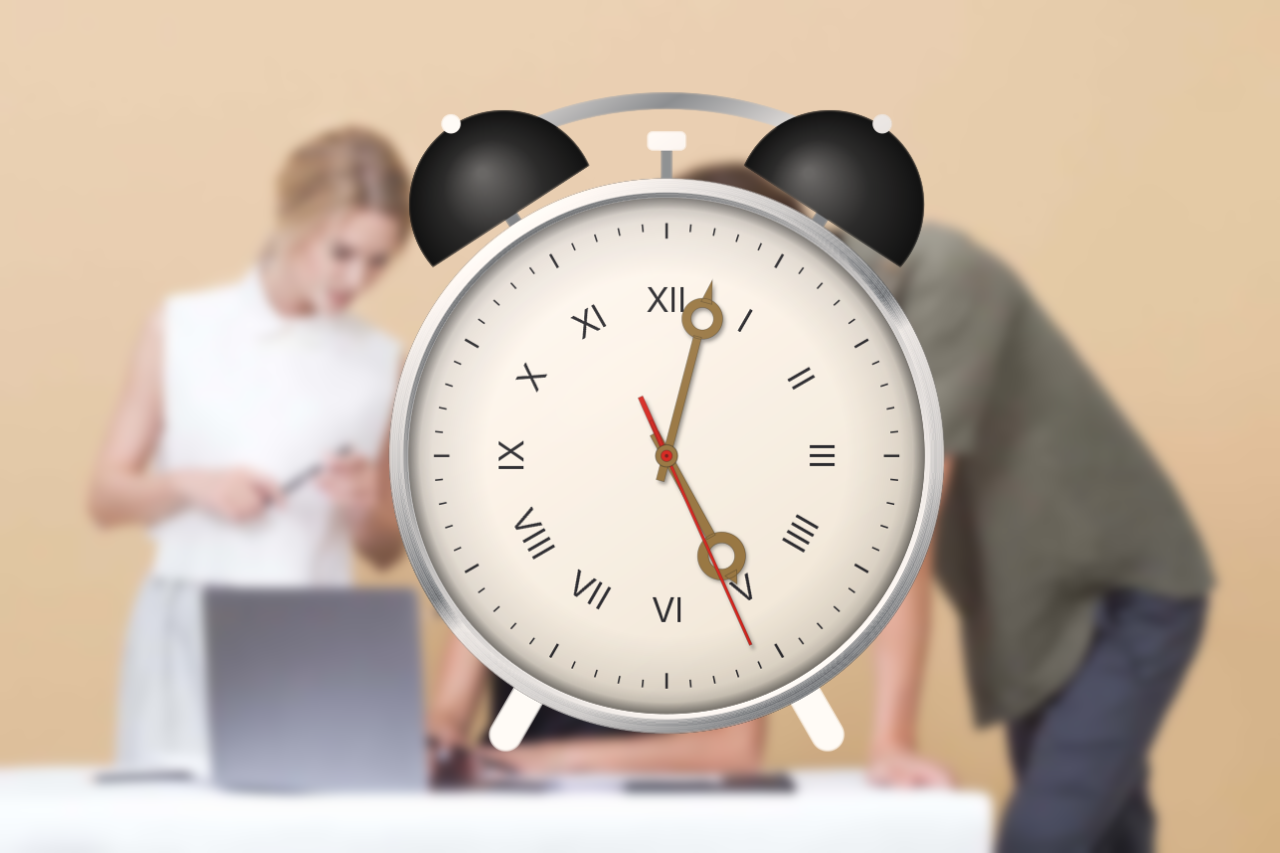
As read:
5,02,26
